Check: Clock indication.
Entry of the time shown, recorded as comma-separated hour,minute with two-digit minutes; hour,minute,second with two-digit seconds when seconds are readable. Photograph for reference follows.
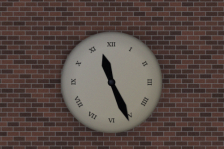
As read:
11,26
